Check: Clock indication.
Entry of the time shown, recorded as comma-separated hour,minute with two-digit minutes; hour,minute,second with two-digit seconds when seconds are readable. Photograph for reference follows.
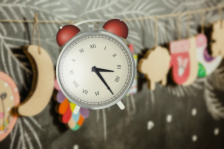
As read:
3,25
